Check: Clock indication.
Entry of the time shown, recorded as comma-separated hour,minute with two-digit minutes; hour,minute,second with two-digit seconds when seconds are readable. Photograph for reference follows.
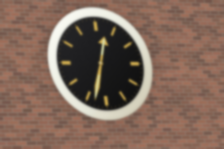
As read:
12,33
